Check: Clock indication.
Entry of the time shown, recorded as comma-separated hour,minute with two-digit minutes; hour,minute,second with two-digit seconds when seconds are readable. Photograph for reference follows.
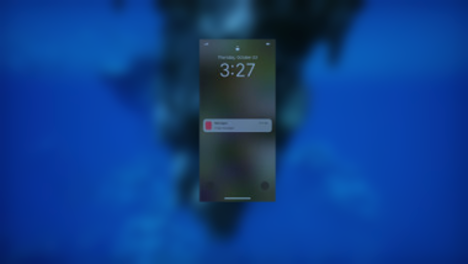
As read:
3,27
